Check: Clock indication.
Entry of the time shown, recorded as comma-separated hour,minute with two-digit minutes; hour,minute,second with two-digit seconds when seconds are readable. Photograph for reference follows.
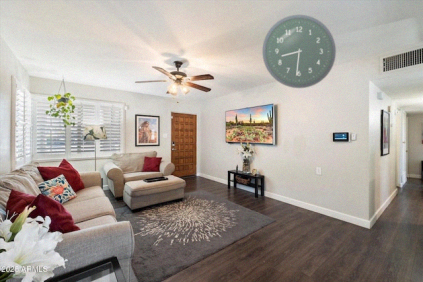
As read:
8,31
